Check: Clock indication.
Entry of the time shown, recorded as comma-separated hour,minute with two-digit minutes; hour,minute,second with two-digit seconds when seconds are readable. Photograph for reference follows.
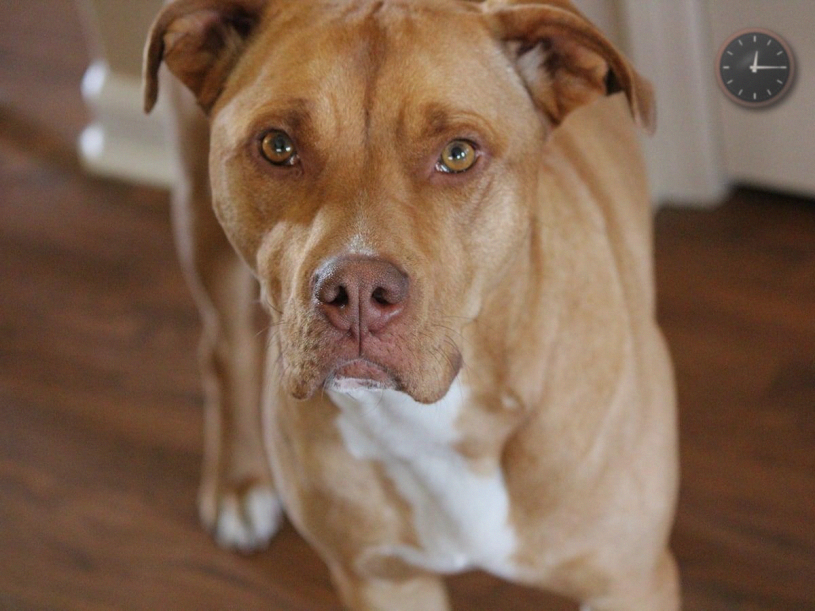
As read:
12,15
